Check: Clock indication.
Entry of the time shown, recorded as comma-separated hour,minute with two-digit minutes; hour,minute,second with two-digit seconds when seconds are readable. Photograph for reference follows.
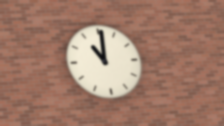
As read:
11,01
